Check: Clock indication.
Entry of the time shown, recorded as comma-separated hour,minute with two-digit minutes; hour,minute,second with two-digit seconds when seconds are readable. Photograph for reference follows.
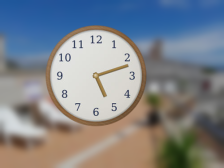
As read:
5,12
